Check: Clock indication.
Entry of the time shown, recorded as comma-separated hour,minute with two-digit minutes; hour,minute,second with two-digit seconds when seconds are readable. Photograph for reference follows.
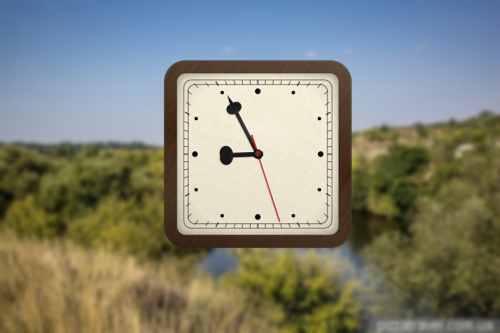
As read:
8,55,27
